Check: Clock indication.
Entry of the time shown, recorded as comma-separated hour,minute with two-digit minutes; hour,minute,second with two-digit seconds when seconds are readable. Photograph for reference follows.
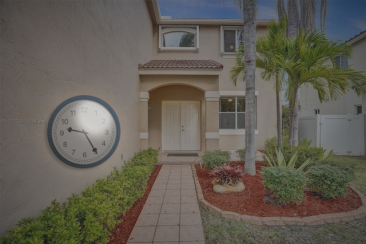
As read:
9,25
